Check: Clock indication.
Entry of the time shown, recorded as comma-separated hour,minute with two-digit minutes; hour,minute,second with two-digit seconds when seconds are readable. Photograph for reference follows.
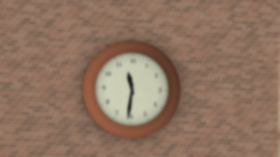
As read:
11,31
